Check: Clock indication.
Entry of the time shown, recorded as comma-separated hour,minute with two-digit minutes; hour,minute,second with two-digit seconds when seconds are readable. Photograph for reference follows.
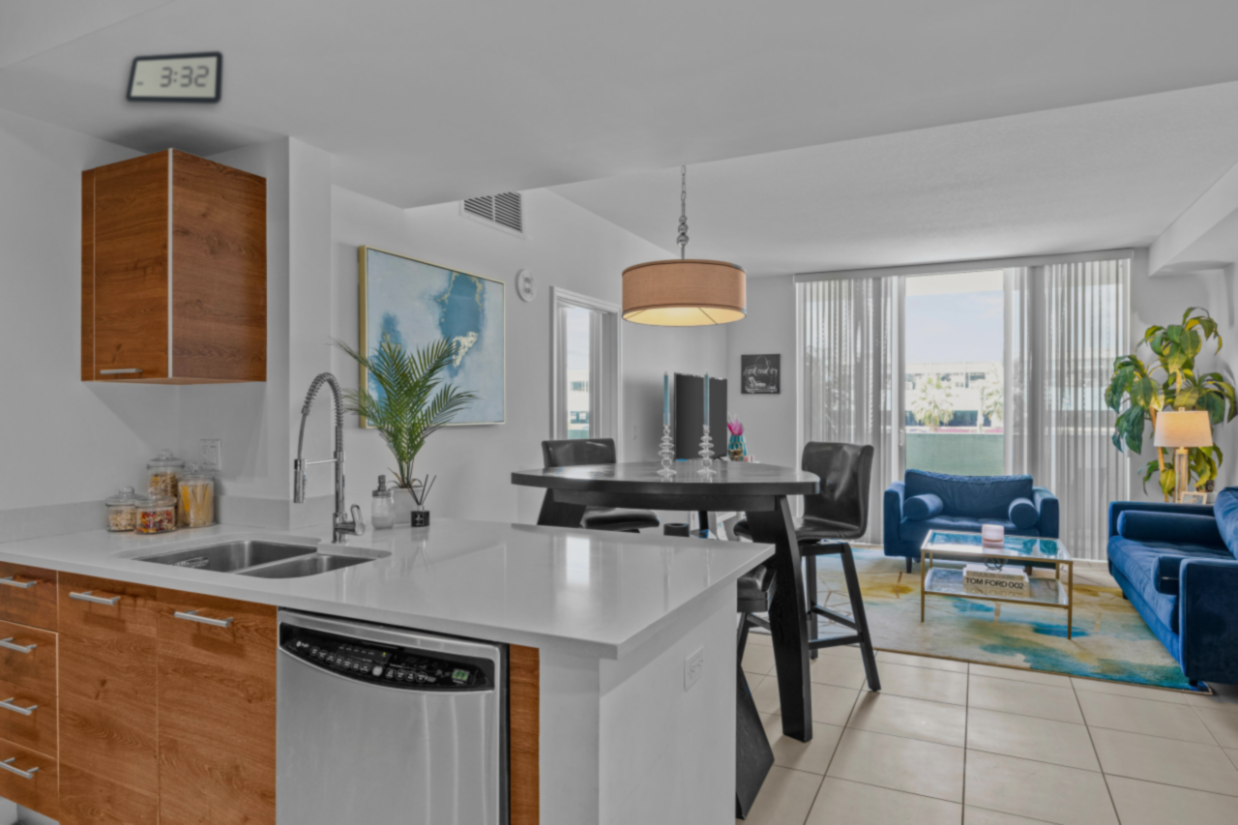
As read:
3,32
